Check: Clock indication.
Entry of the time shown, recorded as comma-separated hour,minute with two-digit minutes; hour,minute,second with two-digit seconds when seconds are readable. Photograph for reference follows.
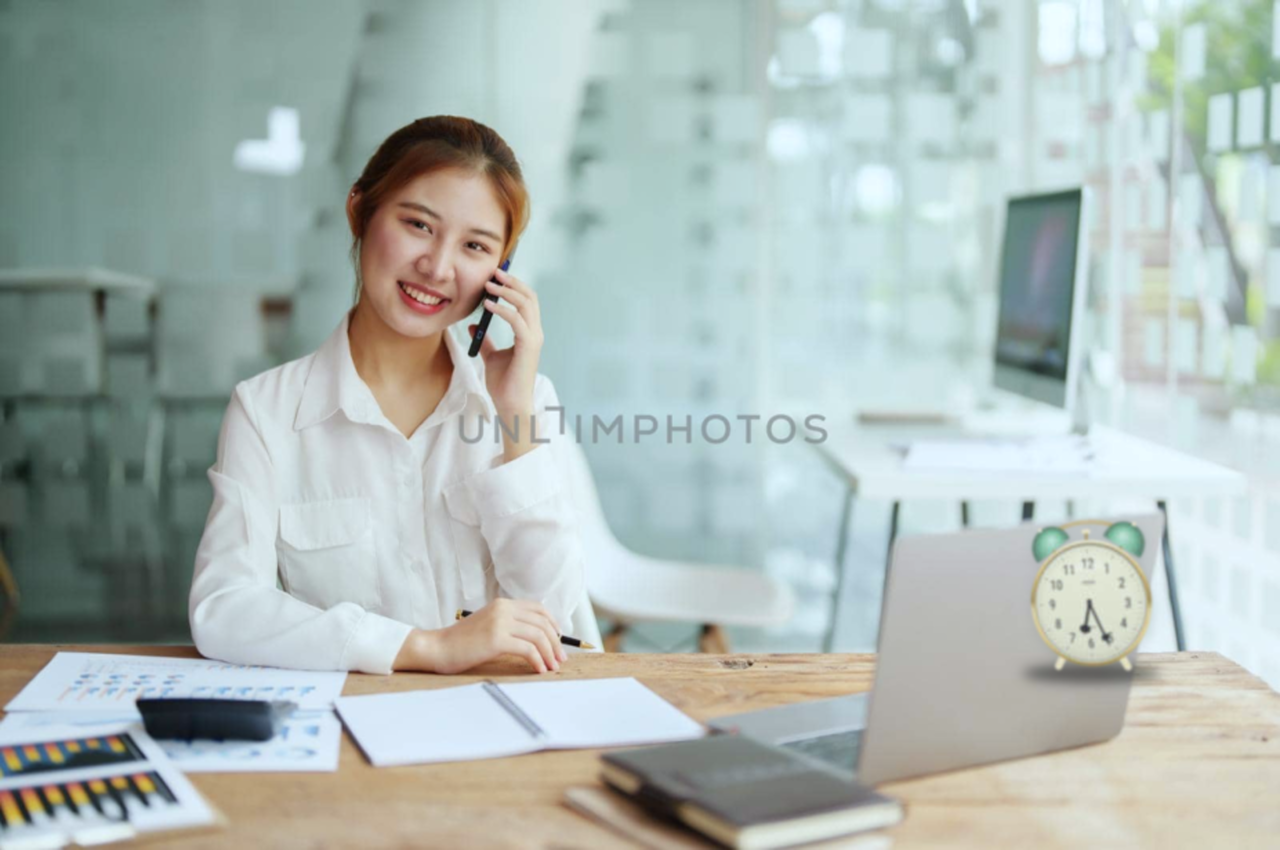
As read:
6,26
